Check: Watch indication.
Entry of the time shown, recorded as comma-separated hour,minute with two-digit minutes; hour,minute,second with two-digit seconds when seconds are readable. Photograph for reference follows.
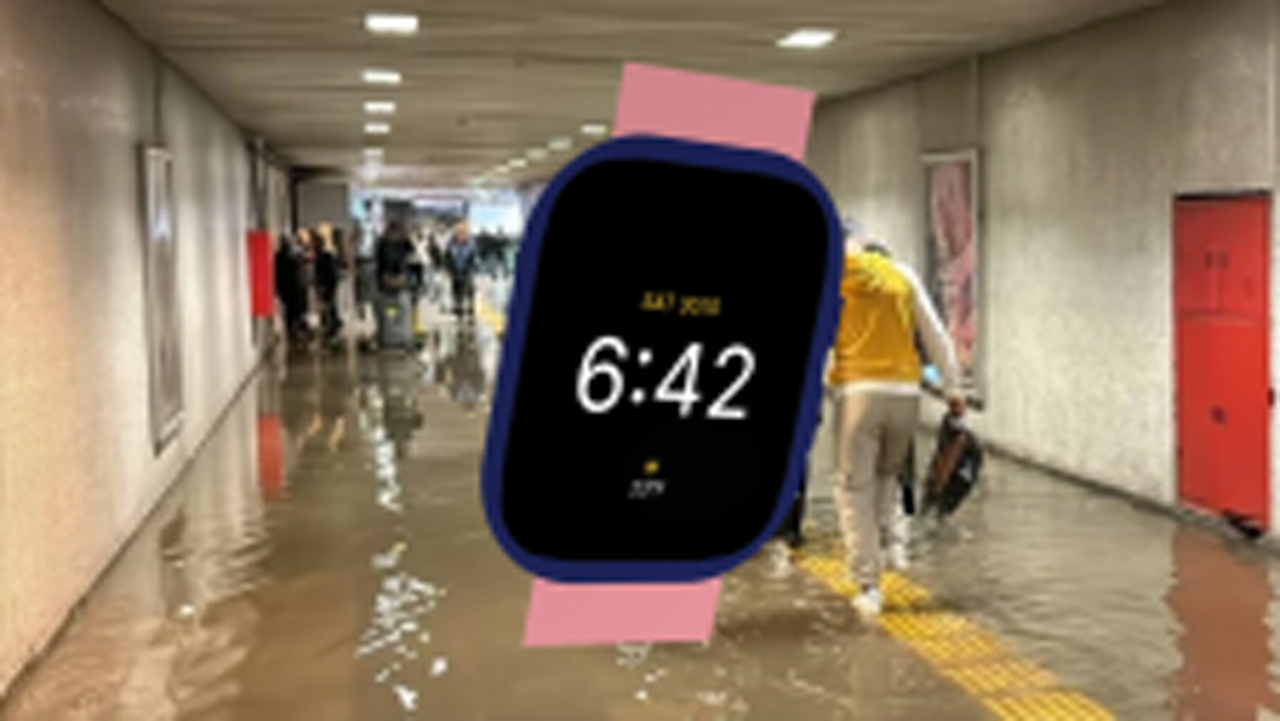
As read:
6,42
